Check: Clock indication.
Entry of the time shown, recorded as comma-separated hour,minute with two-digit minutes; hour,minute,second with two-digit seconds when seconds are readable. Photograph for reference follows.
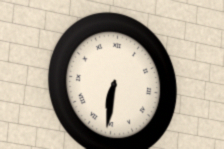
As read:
6,31
